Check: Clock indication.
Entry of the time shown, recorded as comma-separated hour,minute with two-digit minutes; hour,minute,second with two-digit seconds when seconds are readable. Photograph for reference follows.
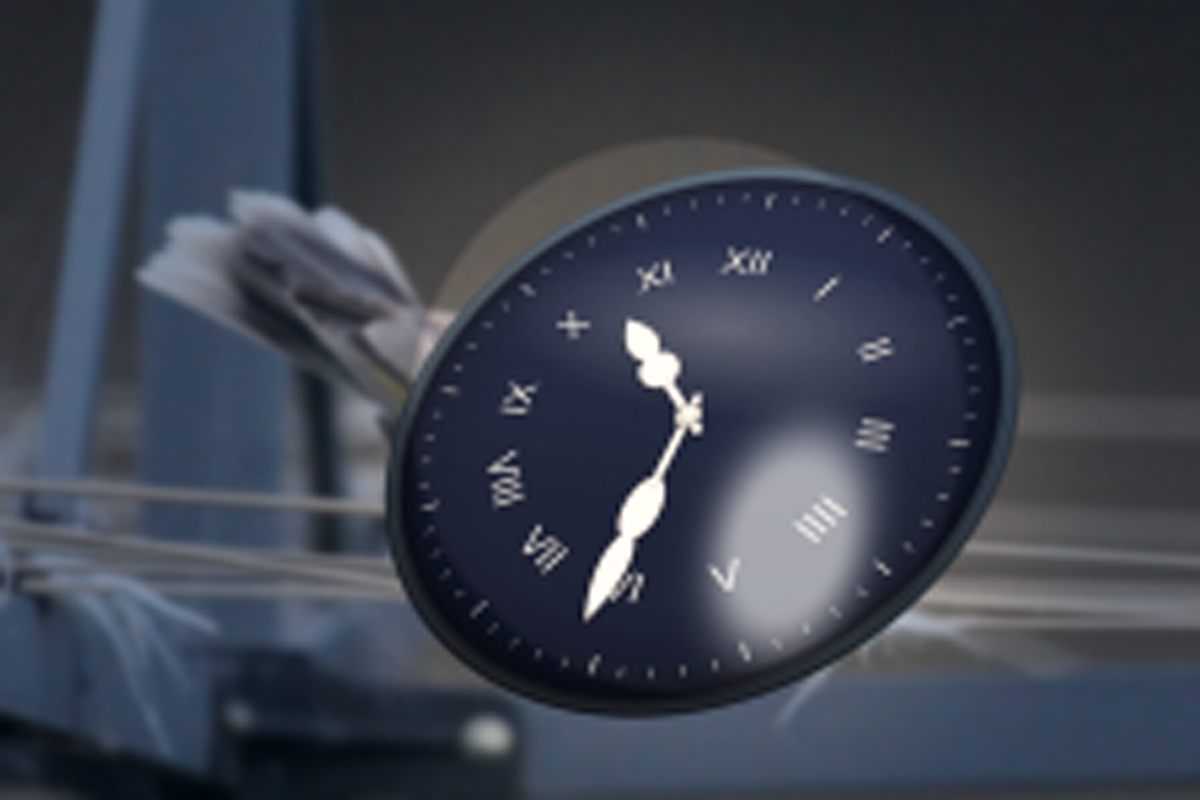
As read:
10,31
